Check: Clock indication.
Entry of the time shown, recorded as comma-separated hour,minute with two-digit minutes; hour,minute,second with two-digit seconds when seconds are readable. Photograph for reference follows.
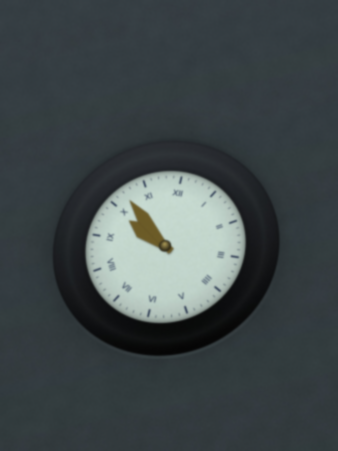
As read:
9,52
